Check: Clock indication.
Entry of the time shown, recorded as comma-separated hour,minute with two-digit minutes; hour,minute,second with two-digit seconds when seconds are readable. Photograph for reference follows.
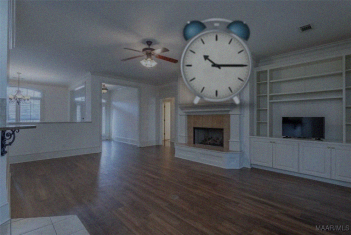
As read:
10,15
